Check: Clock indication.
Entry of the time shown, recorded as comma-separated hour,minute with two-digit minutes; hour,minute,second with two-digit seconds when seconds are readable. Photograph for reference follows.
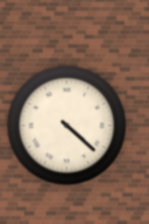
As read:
4,22
